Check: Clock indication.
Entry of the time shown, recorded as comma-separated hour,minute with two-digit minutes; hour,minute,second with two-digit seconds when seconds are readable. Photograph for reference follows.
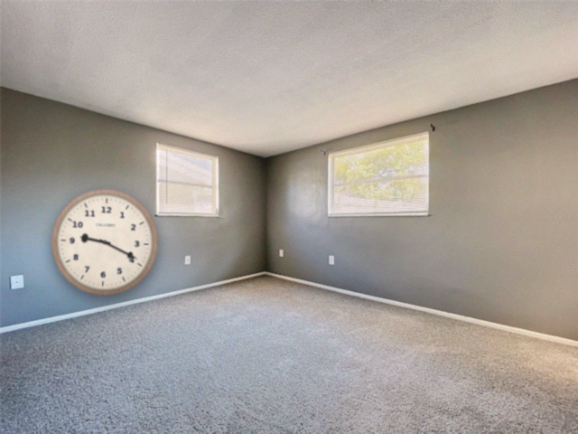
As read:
9,19
